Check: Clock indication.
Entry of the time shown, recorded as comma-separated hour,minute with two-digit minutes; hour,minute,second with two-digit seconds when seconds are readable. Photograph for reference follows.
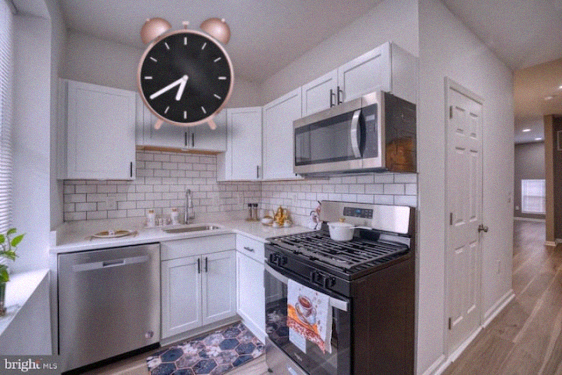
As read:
6,40
